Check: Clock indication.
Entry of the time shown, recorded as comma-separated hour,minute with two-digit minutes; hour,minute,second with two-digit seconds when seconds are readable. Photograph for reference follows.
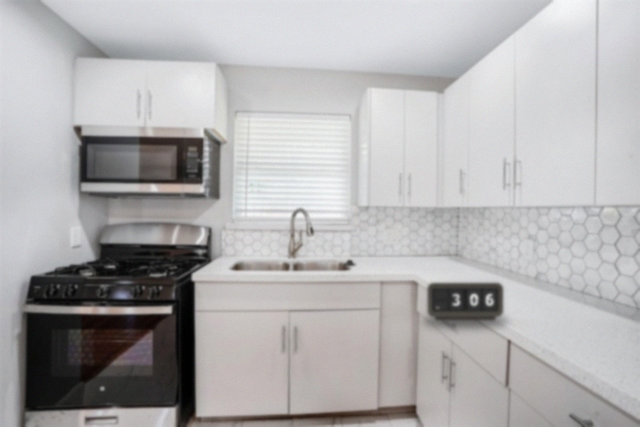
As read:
3,06
